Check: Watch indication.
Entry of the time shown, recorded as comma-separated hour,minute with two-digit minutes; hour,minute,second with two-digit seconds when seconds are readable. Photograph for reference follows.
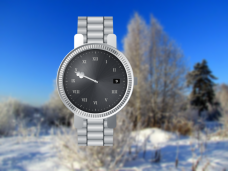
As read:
9,49
